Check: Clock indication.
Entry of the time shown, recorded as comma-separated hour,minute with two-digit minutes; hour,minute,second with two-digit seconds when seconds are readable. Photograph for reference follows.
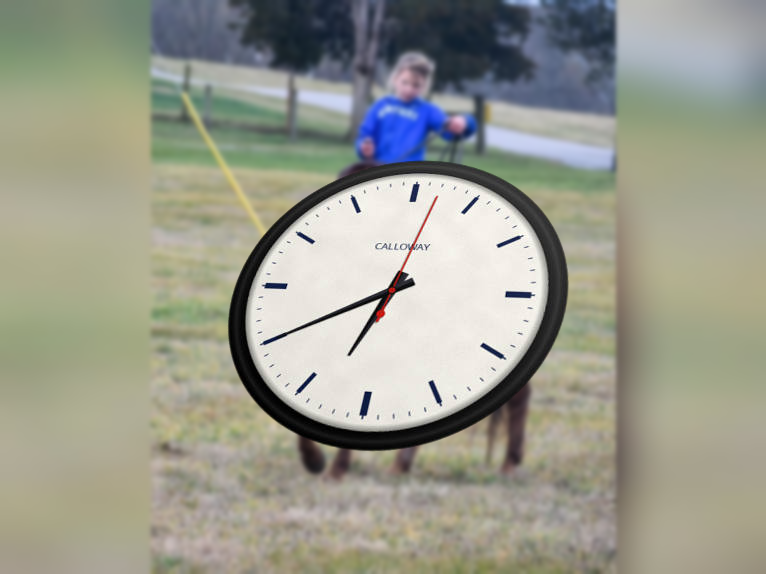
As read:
6,40,02
